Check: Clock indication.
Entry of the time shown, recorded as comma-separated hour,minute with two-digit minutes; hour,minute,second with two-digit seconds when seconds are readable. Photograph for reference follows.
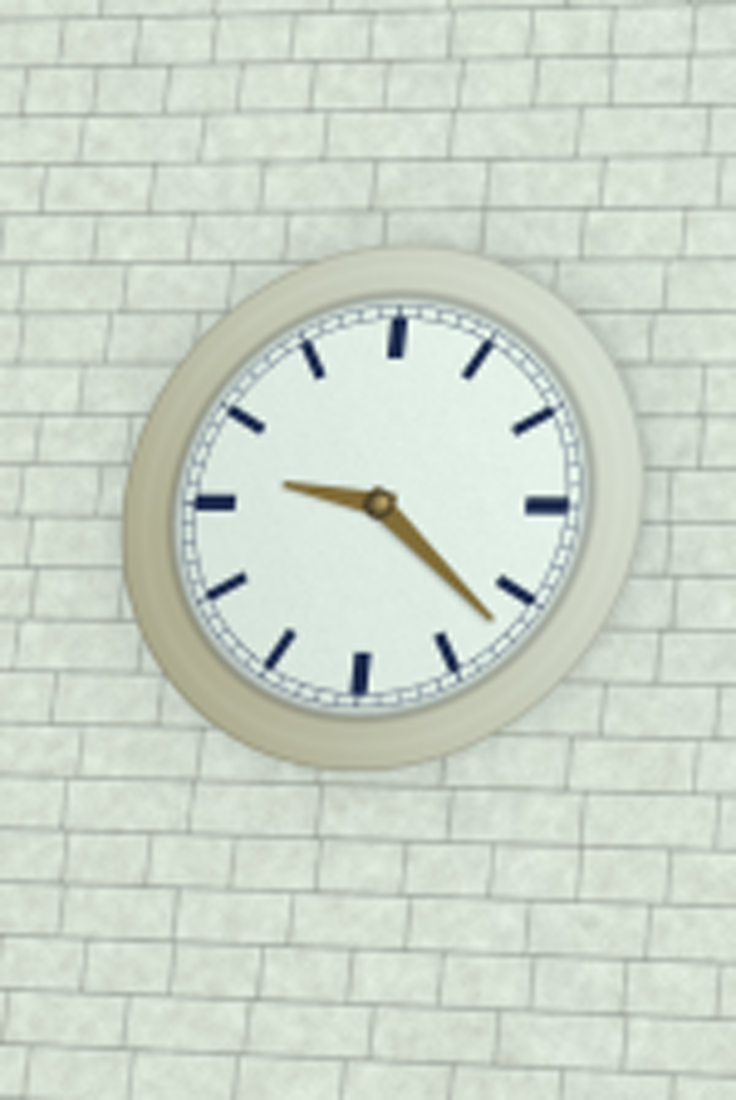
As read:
9,22
